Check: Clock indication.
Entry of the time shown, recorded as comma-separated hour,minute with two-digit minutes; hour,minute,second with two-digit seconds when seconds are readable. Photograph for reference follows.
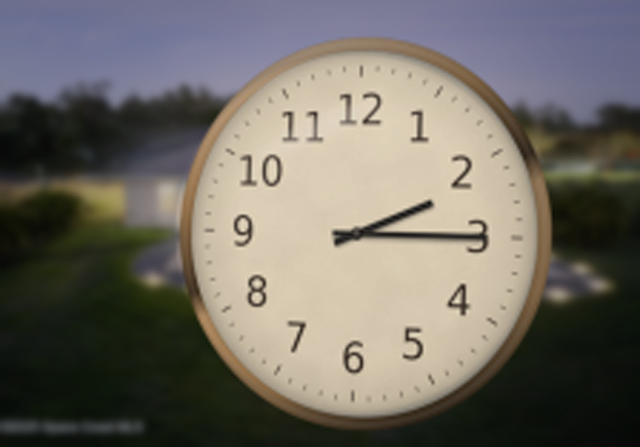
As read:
2,15
